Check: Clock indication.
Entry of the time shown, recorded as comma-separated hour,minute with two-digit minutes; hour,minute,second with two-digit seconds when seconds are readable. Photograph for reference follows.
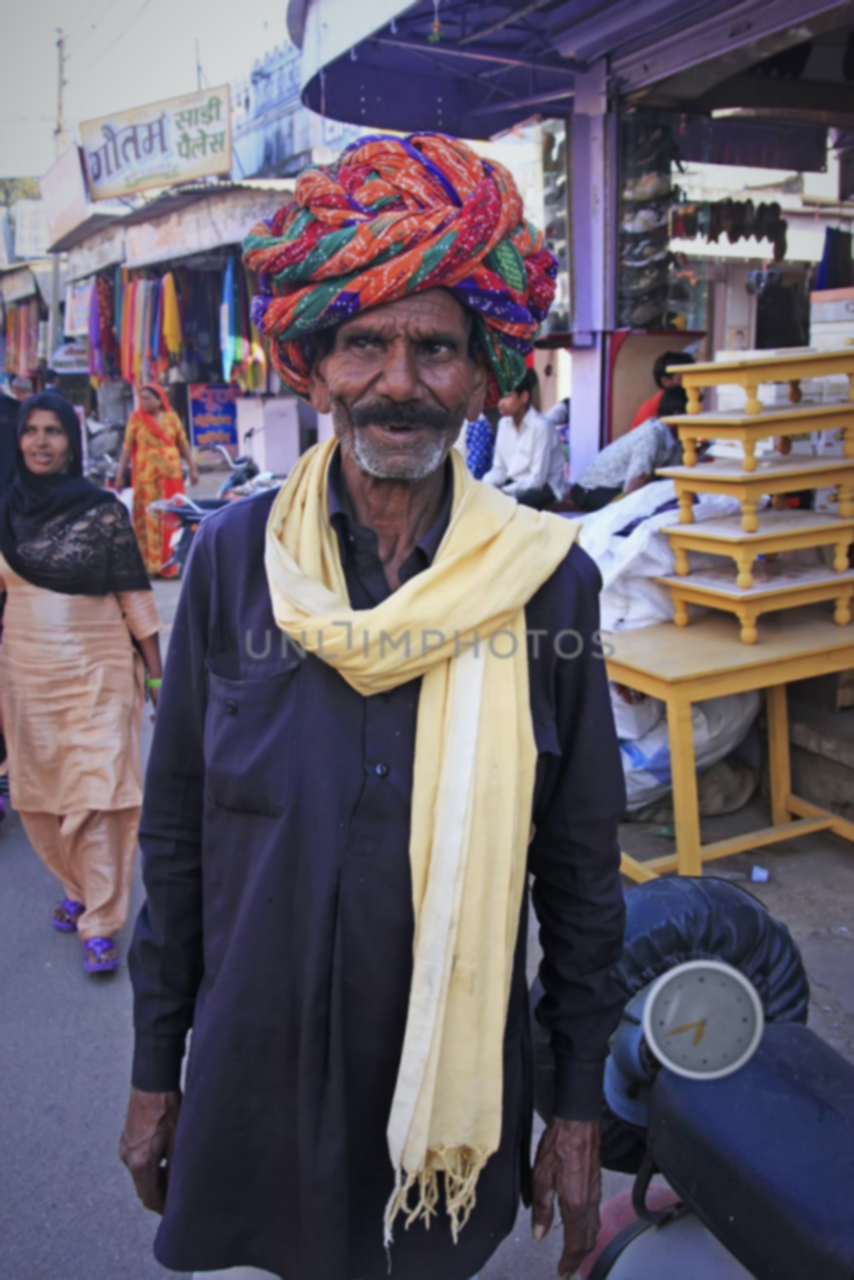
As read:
6,42
